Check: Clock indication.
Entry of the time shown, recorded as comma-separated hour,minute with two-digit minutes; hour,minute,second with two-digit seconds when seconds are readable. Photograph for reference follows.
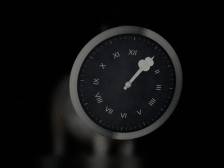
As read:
1,06
